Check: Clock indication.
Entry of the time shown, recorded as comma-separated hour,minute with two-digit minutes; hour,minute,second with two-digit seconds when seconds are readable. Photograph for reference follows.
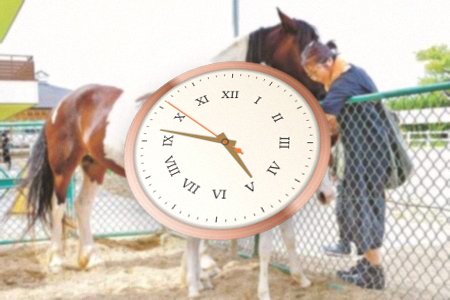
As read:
4,46,51
